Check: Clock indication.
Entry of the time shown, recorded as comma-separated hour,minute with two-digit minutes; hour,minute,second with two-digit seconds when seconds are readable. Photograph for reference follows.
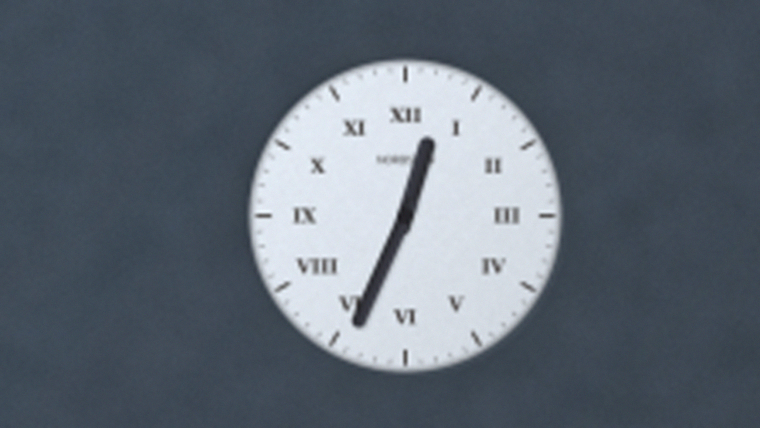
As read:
12,34
